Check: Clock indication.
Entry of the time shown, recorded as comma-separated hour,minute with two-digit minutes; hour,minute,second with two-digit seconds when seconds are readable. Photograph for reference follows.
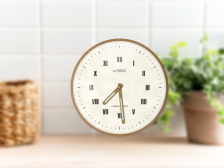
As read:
7,29
